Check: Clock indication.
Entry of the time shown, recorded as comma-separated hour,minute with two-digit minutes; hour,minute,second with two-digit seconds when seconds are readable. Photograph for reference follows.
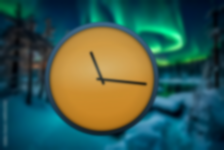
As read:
11,16
